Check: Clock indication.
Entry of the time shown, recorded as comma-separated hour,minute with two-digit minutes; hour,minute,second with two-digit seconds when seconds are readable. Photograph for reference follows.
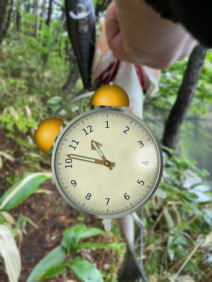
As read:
11,52
